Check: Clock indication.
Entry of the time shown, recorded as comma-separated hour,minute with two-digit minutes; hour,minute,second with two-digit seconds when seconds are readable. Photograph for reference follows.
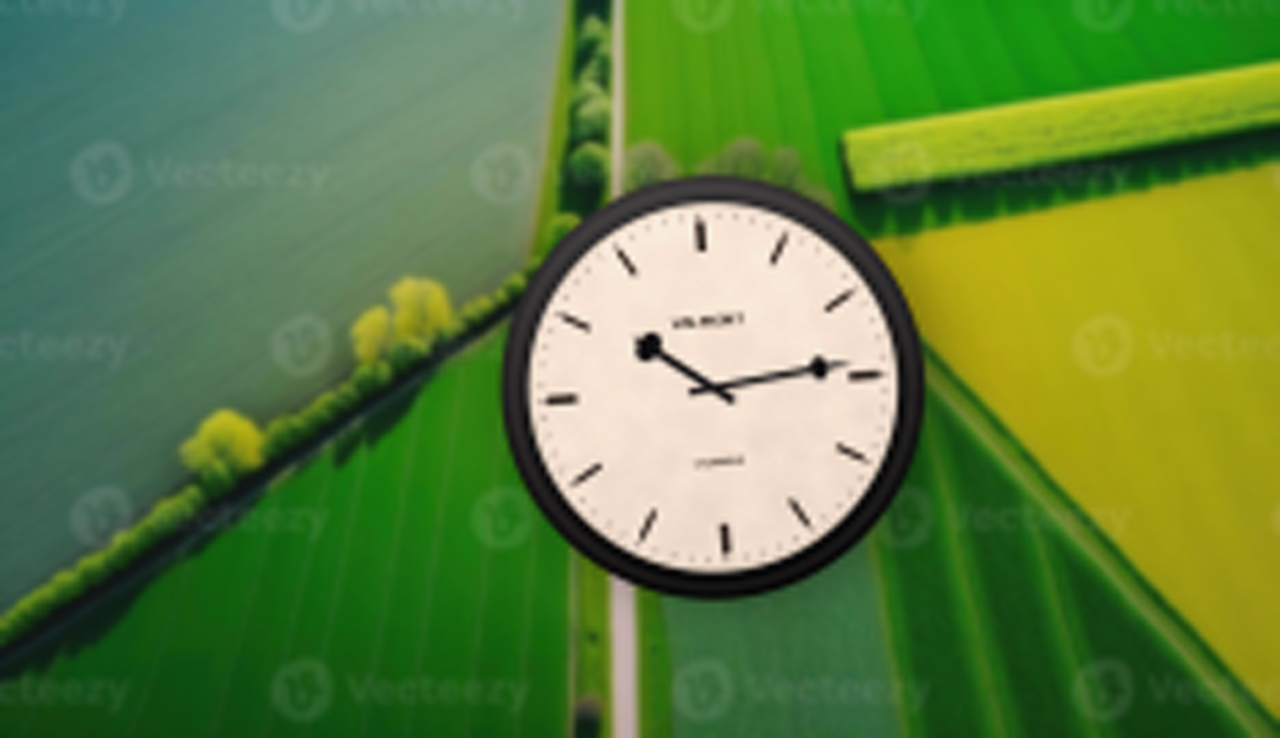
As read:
10,14
